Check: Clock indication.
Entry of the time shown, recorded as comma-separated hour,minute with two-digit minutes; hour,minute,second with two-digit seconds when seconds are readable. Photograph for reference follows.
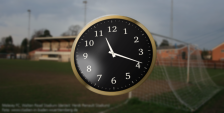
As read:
11,19
